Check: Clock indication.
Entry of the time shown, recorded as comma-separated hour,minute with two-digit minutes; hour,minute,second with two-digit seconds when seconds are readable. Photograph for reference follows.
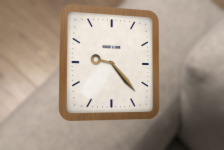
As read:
9,23
